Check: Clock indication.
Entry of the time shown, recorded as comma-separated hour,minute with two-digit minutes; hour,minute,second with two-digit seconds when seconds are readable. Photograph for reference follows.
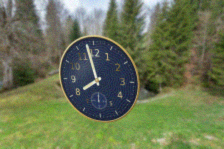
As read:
7,58
